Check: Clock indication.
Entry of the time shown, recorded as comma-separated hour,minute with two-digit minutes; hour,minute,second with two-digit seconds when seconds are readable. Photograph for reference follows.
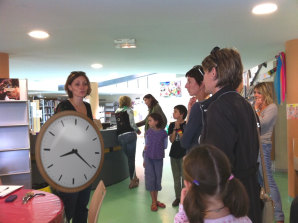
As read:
8,21
